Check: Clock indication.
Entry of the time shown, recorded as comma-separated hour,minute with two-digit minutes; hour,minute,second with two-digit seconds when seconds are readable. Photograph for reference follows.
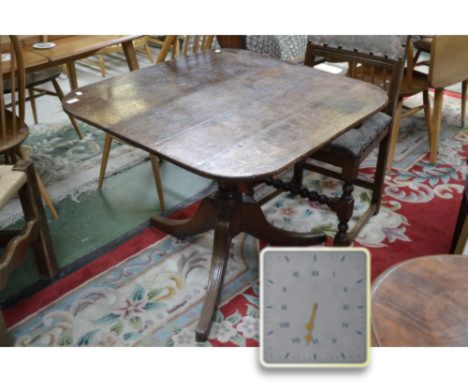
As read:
6,32
